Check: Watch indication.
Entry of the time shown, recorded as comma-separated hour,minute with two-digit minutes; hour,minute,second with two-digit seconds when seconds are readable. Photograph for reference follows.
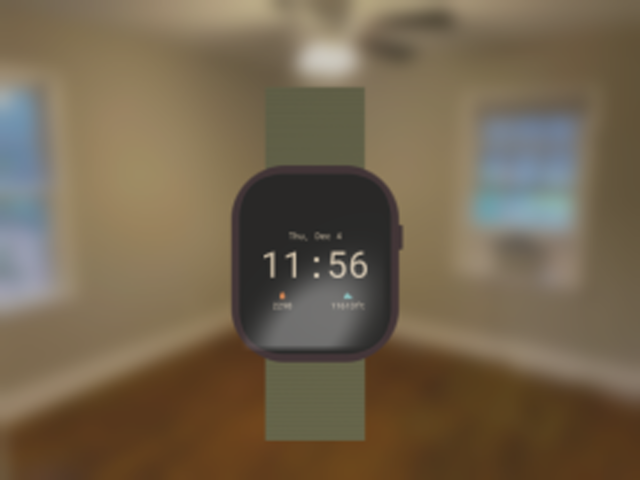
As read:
11,56
